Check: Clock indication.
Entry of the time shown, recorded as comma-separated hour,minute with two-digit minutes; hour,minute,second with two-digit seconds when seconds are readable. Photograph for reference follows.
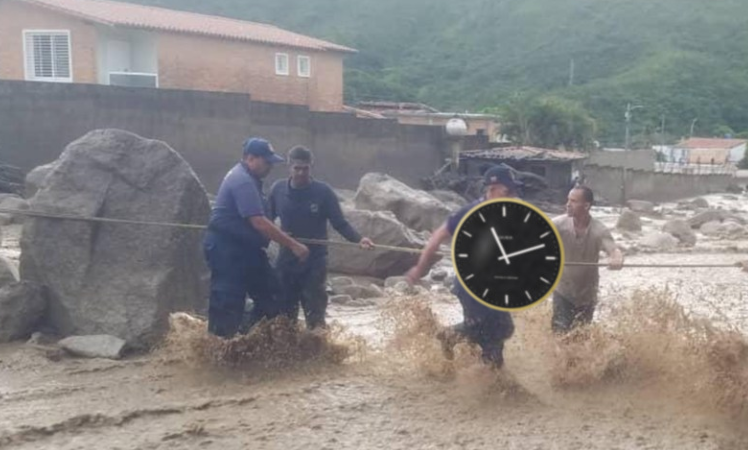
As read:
11,12
